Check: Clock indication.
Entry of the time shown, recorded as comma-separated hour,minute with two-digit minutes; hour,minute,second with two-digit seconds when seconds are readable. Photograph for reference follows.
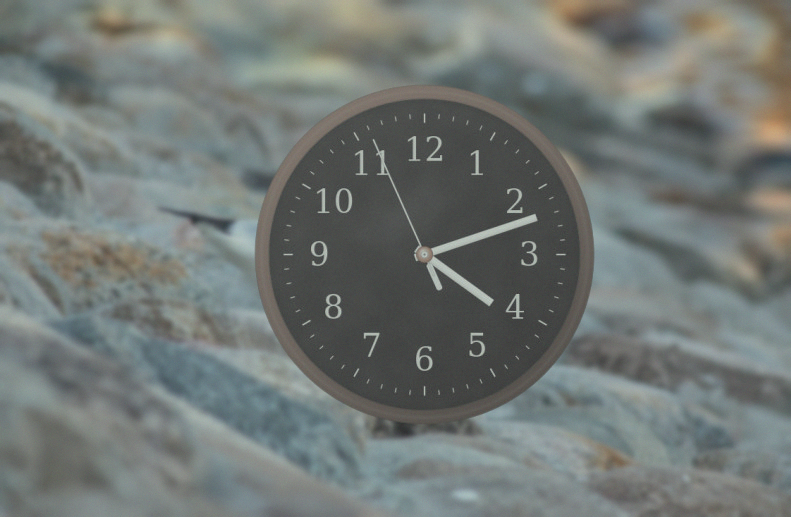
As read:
4,11,56
